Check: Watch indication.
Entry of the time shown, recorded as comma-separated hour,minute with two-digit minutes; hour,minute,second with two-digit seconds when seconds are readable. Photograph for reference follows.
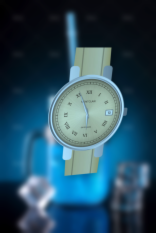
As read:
5,56
